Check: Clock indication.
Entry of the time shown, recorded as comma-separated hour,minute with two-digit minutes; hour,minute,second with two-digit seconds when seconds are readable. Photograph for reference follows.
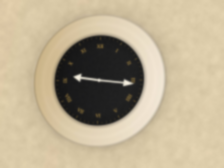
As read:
9,16
